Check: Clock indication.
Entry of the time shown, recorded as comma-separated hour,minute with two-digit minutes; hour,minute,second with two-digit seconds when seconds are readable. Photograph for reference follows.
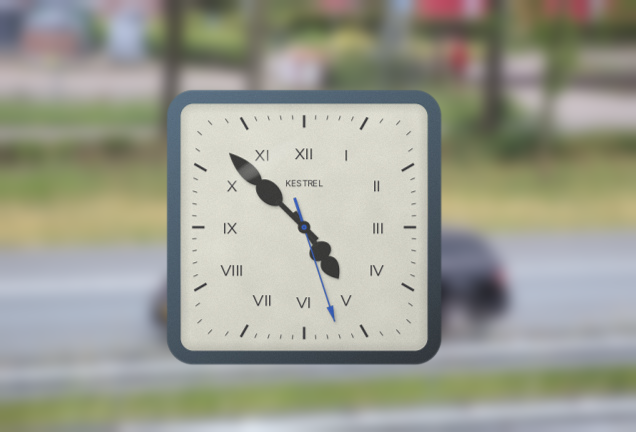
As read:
4,52,27
